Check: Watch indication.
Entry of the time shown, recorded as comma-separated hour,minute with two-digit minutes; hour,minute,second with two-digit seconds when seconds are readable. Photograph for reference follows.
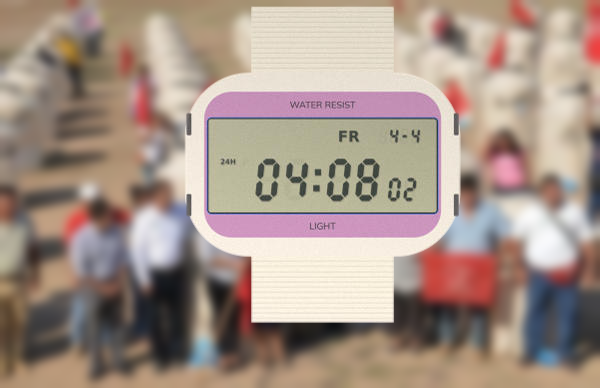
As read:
4,08,02
